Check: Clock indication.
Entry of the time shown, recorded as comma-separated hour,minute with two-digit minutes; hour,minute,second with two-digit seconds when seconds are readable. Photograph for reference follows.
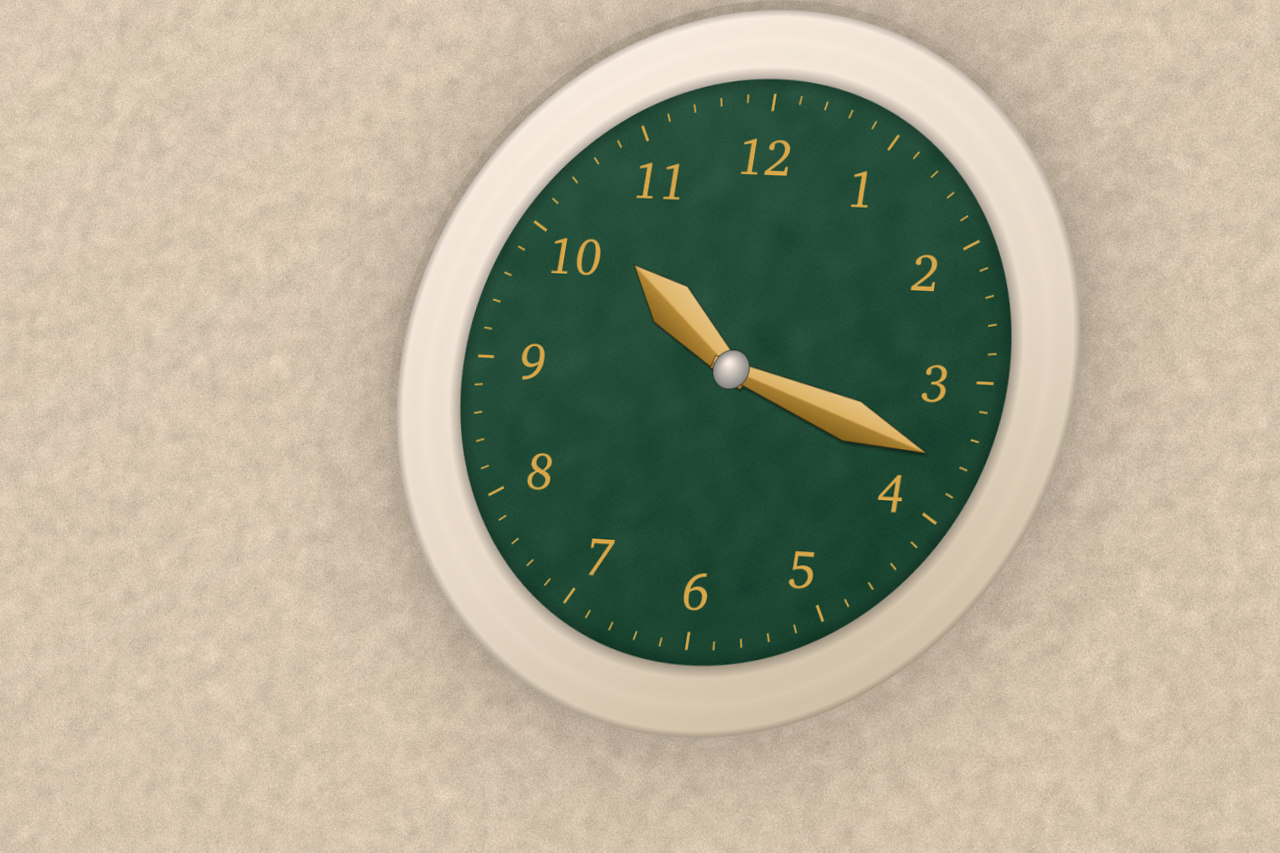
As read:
10,18
